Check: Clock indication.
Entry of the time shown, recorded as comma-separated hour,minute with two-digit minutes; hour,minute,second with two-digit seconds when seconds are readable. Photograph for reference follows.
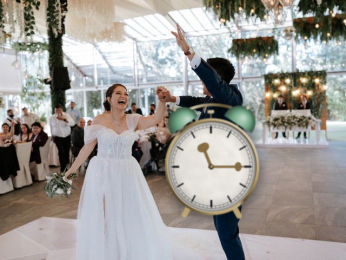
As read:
11,15
